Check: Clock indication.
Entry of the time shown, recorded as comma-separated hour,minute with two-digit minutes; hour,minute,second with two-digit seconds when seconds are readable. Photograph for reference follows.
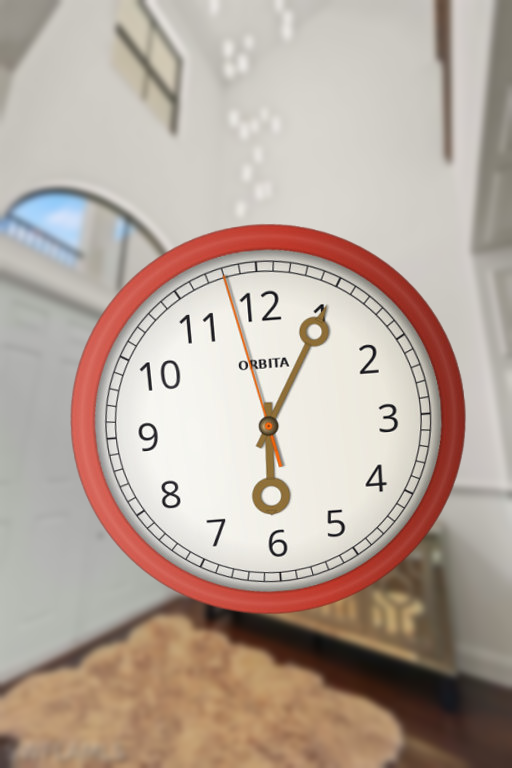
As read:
6,04,58
